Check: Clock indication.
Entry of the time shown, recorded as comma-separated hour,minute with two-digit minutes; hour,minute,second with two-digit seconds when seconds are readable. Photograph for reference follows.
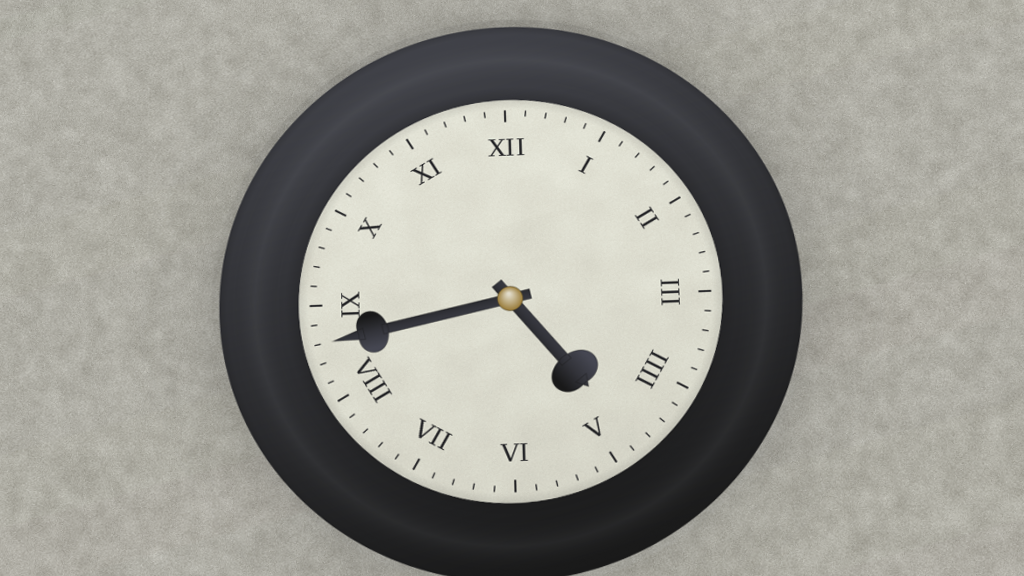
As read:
4,43
